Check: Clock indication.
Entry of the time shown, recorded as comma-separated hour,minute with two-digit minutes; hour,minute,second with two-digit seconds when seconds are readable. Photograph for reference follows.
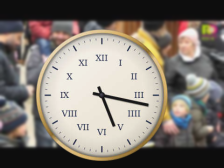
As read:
5,17
